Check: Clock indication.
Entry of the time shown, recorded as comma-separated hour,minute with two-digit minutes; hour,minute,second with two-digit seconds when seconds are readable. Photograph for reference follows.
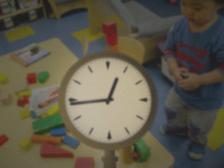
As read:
12,44
